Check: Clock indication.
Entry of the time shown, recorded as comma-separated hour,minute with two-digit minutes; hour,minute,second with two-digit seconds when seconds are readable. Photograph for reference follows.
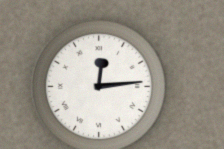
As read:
12,14
